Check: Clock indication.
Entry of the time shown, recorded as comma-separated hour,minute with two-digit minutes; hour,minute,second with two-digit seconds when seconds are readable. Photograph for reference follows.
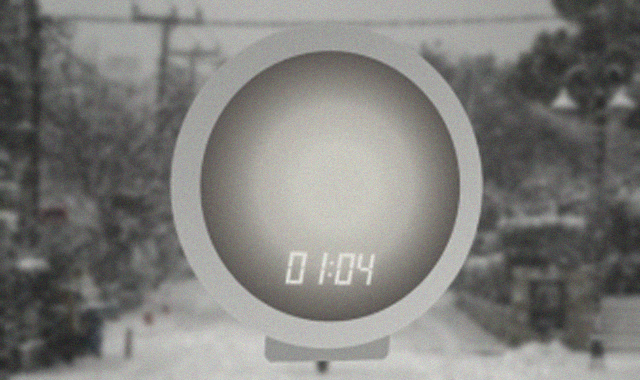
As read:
1,04
